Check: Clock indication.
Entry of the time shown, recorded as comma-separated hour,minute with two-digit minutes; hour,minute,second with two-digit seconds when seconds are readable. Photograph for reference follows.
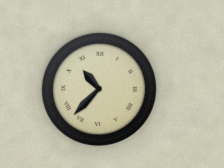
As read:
10,37
